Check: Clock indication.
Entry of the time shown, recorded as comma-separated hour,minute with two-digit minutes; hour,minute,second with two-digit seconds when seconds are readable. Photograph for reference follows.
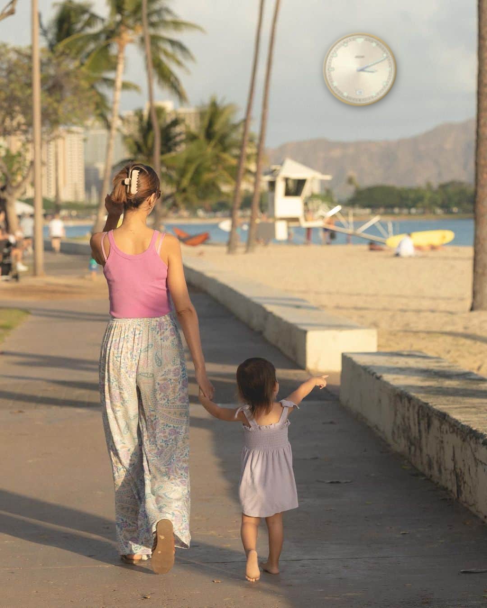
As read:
3,11
